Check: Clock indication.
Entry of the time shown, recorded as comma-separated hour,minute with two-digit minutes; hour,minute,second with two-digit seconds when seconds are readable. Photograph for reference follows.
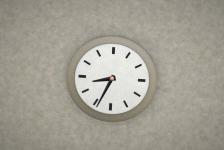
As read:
8,34
